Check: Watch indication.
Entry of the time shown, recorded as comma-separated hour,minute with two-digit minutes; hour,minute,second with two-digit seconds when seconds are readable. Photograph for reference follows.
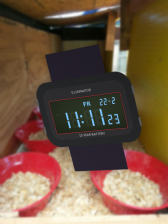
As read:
11,11,23
